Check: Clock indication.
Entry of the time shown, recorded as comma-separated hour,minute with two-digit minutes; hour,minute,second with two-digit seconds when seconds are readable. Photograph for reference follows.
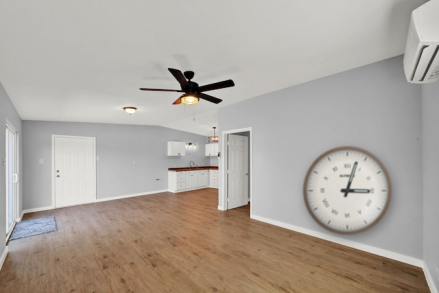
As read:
3,03
